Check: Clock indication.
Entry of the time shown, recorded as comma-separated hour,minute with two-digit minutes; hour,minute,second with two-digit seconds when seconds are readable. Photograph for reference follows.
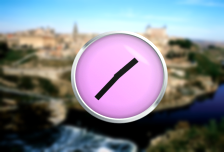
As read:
1,37
